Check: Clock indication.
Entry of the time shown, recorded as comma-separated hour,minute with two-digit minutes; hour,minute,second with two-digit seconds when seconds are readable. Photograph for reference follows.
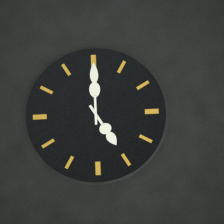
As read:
5,00
